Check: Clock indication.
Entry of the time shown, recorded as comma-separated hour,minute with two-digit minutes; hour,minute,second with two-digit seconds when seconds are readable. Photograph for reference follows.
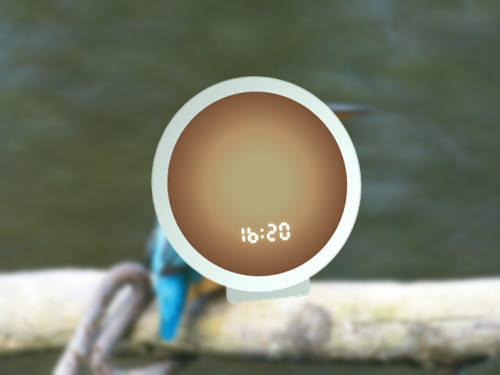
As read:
16,20
